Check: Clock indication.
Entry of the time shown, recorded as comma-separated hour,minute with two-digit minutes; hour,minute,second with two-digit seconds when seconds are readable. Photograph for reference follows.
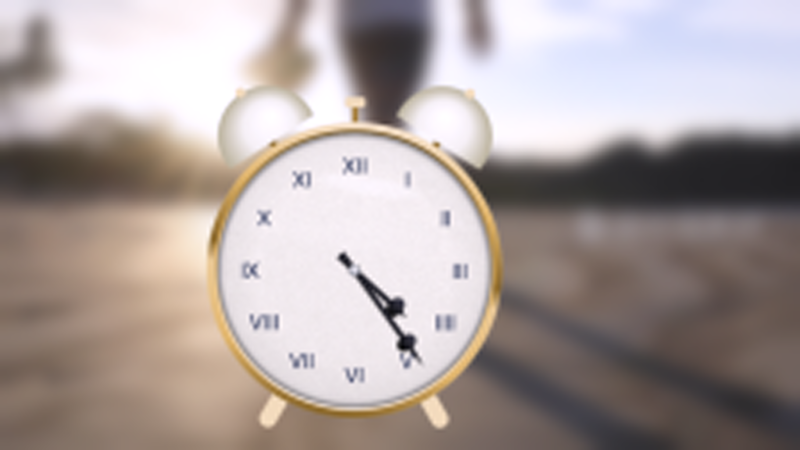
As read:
4,24
